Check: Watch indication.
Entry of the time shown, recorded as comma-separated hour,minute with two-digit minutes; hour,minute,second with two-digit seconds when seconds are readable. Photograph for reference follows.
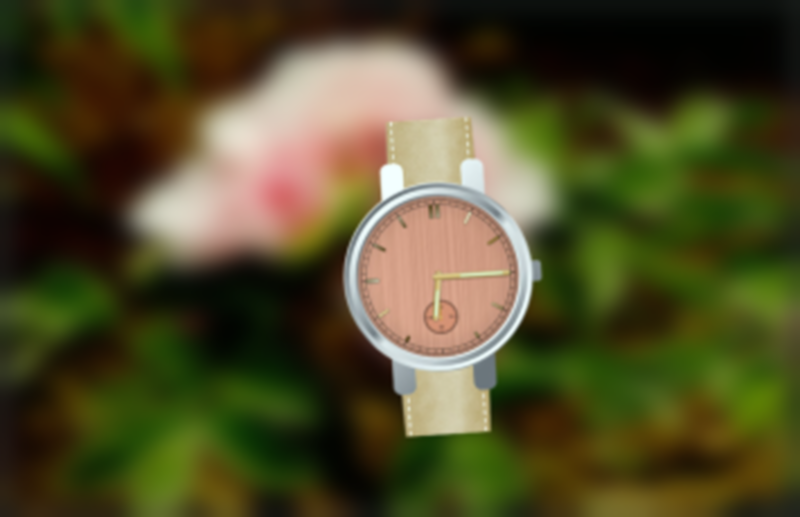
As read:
6,15
